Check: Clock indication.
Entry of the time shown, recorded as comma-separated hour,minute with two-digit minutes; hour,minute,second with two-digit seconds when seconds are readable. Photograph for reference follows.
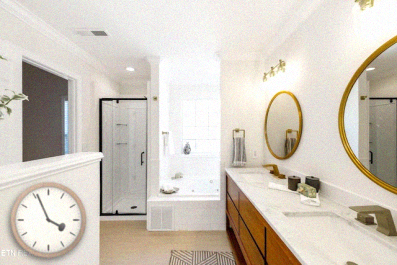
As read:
3,56
